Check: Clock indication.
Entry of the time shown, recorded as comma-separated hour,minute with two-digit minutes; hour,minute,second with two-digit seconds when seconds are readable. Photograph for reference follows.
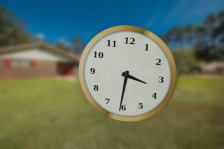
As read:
3,31
